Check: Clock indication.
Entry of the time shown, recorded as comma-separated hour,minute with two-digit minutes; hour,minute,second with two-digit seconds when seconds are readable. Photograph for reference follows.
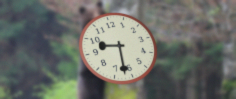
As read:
9,32
